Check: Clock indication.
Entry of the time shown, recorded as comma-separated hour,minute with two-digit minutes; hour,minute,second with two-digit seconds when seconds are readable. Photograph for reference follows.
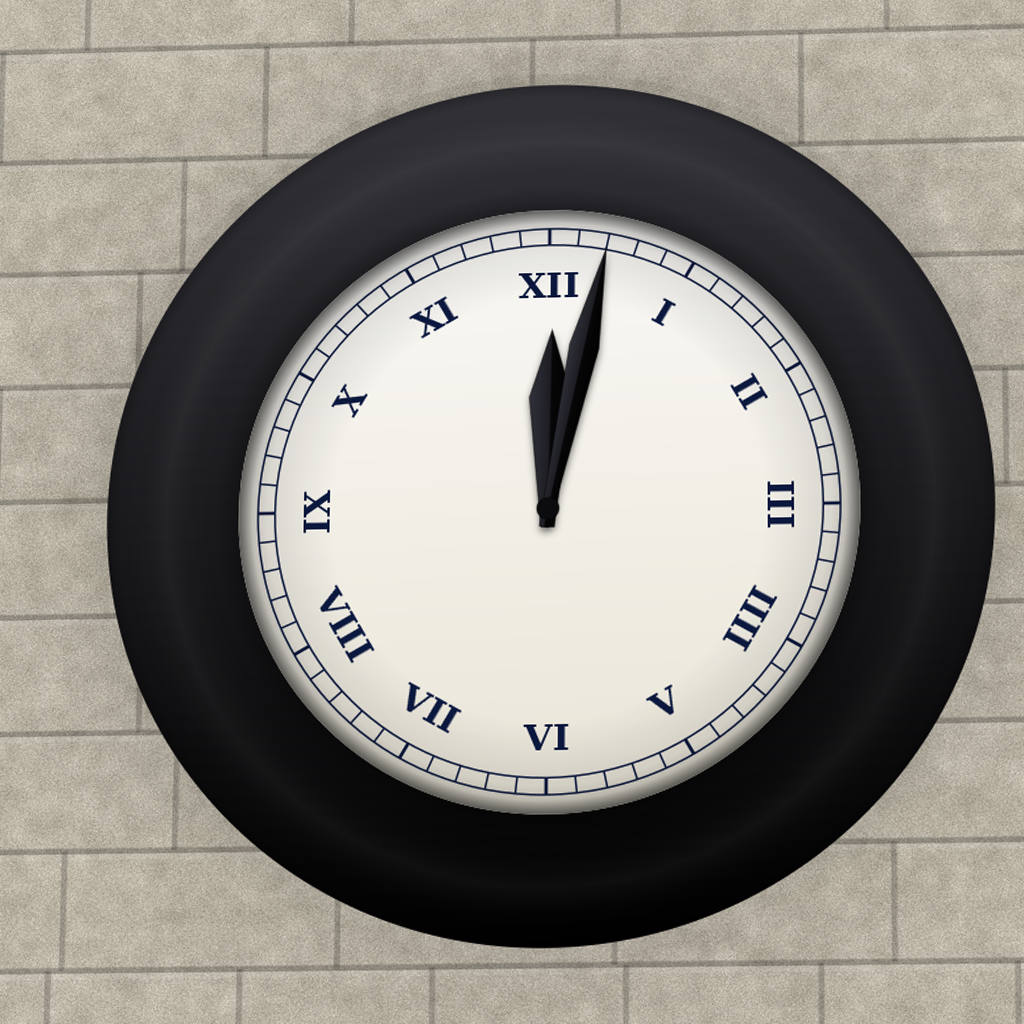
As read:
12,02
